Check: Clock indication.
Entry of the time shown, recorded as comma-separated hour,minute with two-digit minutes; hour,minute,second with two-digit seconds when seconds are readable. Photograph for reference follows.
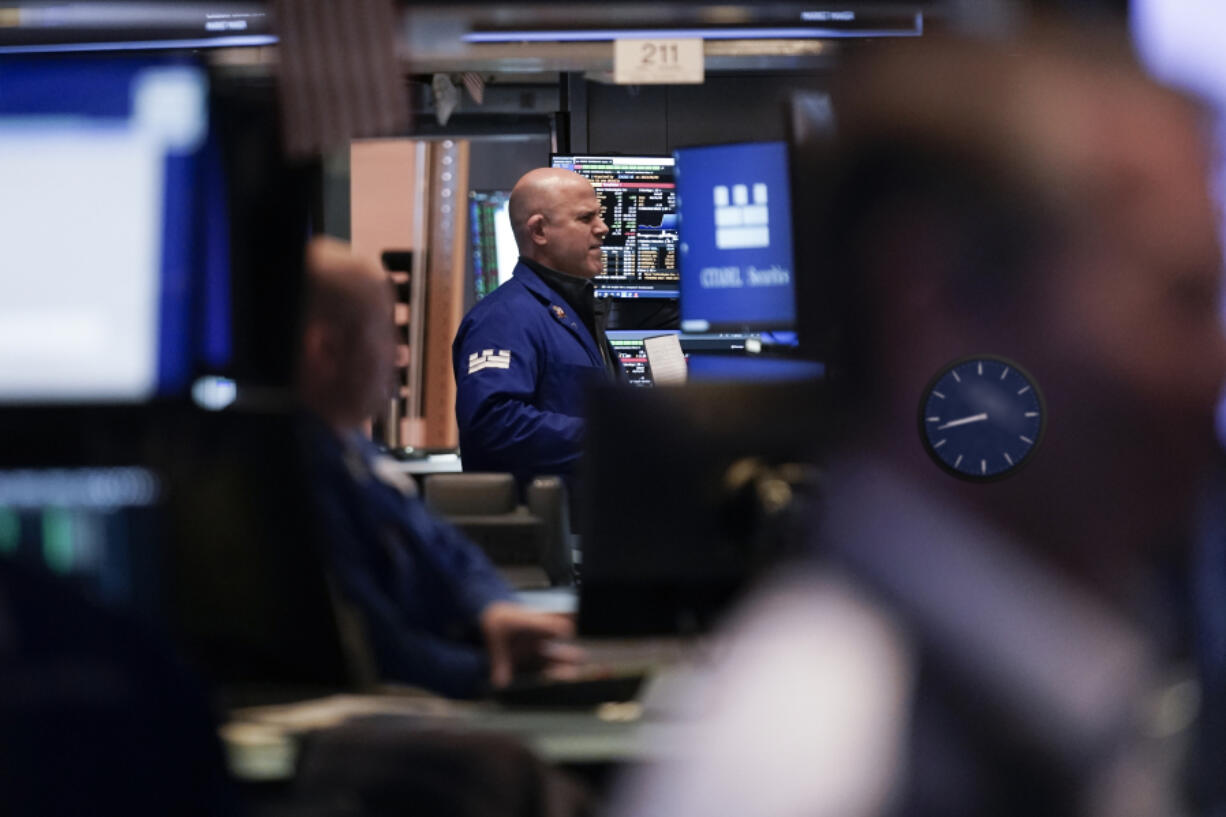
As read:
8,43
